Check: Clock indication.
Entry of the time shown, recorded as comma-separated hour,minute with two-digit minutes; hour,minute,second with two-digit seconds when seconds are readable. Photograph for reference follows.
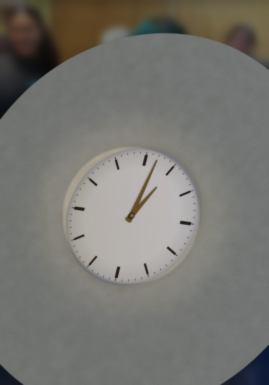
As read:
1,02
